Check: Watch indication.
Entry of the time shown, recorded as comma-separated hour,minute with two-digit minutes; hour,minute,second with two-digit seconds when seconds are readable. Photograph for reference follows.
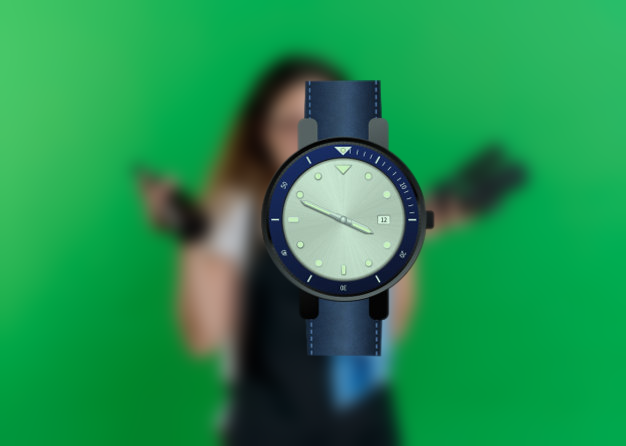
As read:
3,49
